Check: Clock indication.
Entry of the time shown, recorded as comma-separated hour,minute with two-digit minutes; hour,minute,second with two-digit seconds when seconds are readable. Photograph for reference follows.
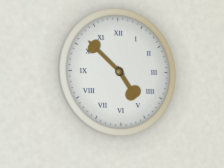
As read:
4,52
